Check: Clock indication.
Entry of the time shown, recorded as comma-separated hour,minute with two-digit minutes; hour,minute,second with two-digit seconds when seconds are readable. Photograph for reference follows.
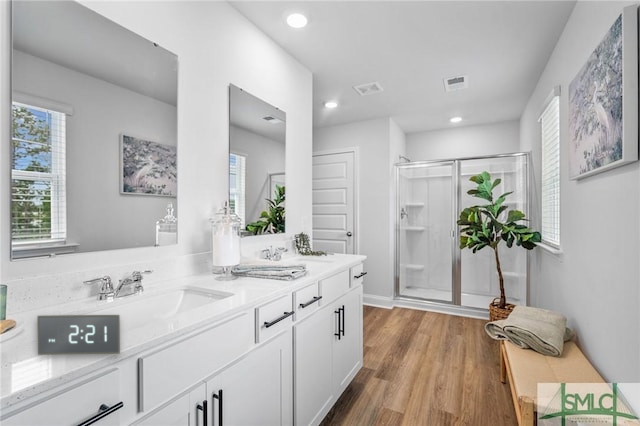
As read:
2,21
